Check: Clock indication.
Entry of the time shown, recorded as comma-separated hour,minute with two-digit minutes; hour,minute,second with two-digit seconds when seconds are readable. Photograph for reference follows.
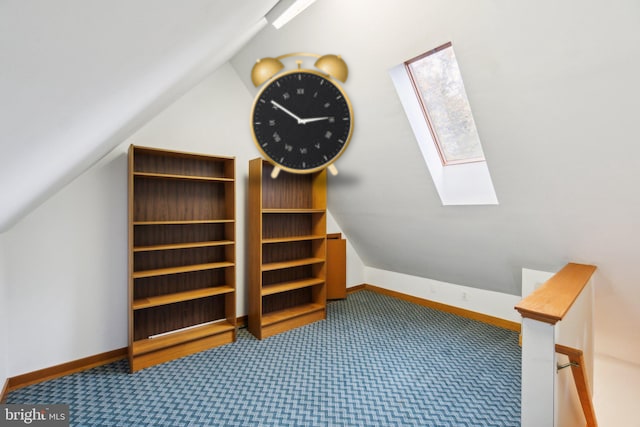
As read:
2,51
